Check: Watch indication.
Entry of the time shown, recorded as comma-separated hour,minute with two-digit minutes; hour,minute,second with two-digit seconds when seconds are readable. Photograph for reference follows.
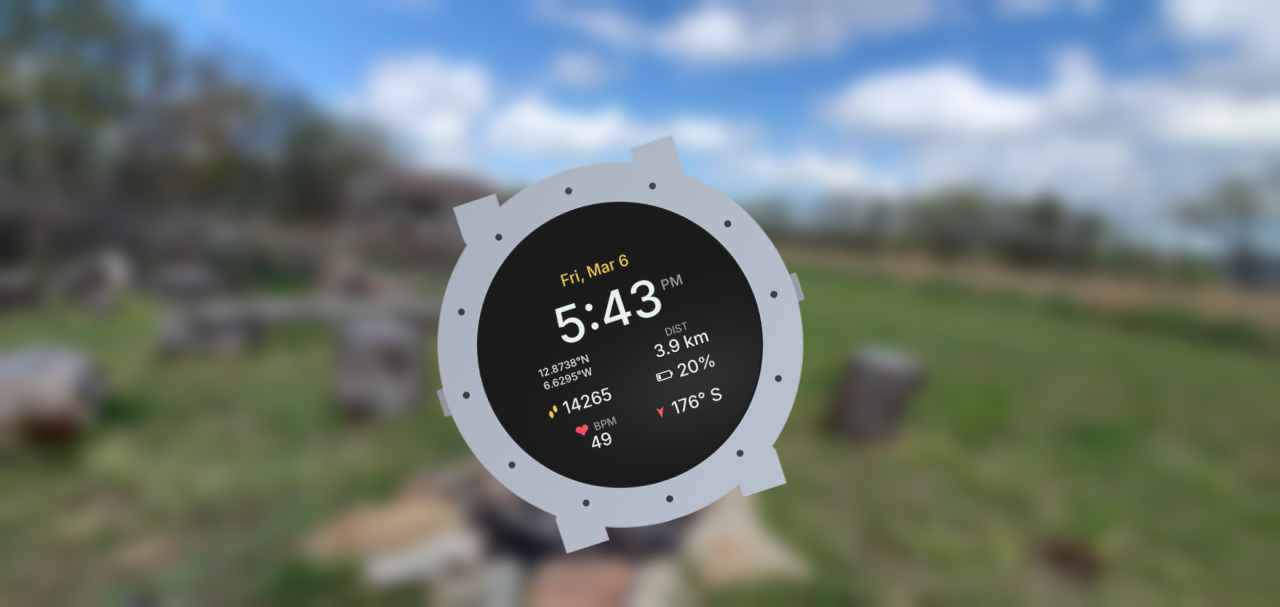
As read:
5,43
